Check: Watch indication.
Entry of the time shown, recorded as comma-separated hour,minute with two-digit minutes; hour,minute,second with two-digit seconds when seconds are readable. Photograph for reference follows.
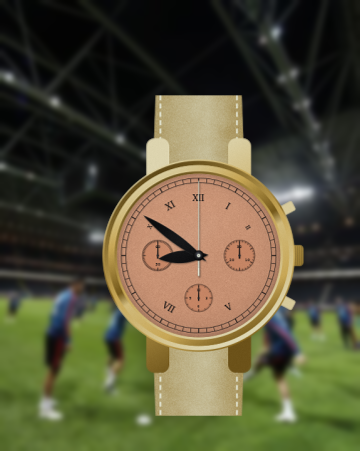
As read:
8,51
